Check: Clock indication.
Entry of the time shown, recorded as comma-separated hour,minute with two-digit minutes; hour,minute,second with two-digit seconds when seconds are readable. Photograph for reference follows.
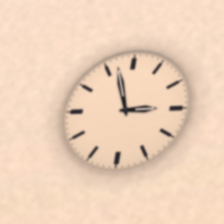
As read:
2,57
